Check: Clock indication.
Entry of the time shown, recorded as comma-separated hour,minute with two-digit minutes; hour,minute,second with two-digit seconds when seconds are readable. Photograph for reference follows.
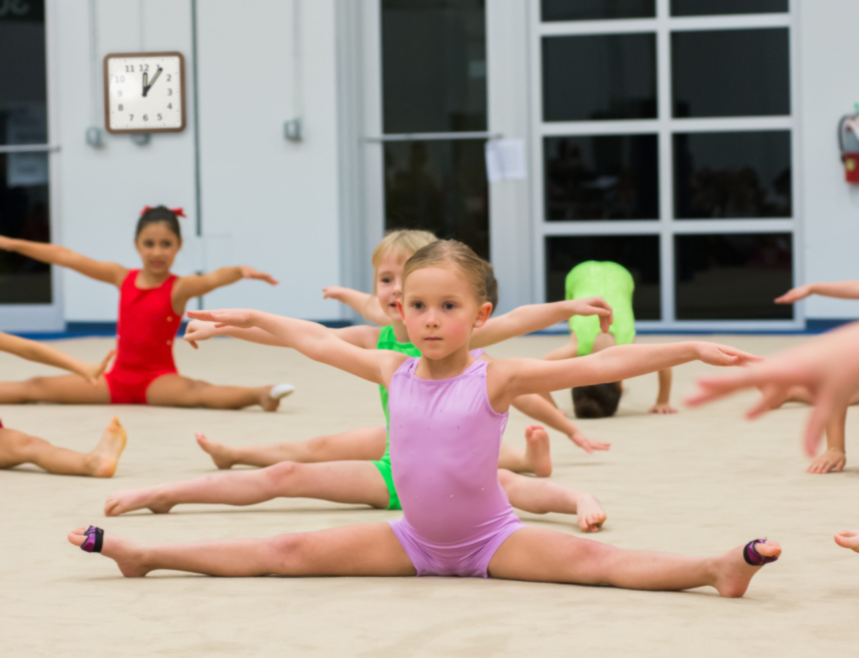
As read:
12,06
